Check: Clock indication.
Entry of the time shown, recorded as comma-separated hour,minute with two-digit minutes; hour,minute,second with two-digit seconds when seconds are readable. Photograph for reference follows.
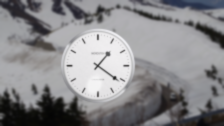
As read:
1,21
